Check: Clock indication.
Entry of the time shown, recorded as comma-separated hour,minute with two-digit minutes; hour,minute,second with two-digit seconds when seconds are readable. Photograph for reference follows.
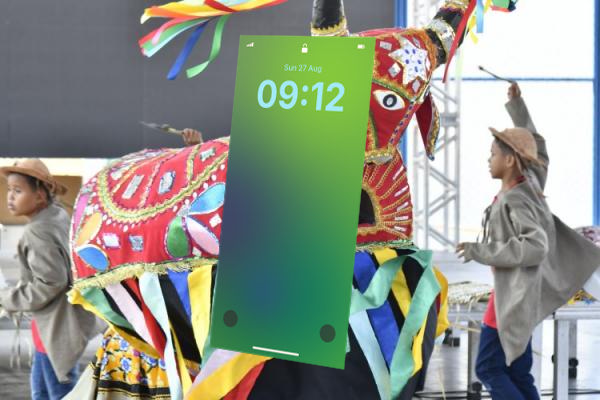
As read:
9,12
